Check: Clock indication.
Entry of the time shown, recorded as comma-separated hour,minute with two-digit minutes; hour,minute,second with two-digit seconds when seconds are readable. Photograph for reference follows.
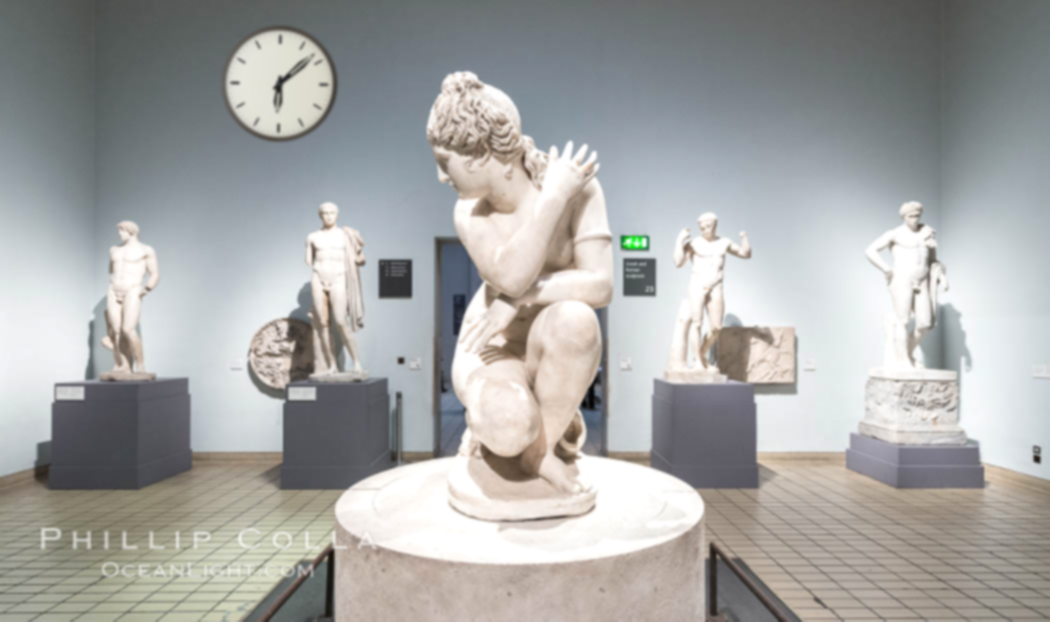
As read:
6,08
